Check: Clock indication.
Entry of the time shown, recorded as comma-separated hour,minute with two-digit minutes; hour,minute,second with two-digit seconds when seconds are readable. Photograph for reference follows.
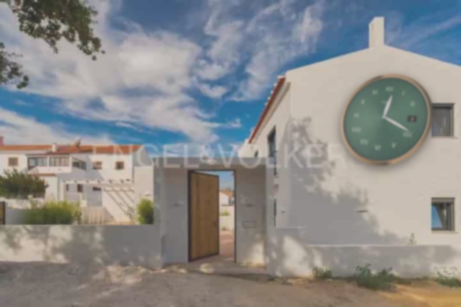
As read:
12,19
